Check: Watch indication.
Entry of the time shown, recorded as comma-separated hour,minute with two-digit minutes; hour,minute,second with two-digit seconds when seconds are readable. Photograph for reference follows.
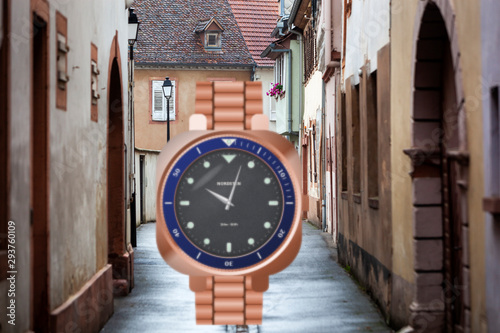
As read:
10,03
